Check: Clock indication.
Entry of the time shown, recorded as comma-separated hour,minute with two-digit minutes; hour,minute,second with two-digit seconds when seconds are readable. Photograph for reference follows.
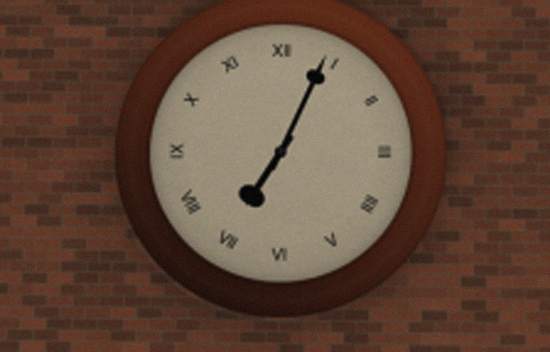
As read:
7,04
